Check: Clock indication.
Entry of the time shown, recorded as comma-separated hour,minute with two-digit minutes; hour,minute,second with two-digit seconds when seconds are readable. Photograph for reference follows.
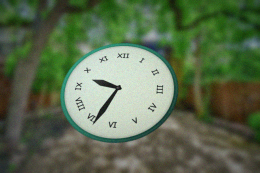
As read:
9,34
